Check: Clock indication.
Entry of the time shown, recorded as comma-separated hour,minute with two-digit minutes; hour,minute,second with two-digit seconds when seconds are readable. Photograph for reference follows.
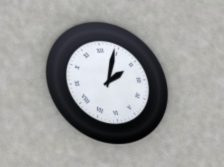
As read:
2,04
